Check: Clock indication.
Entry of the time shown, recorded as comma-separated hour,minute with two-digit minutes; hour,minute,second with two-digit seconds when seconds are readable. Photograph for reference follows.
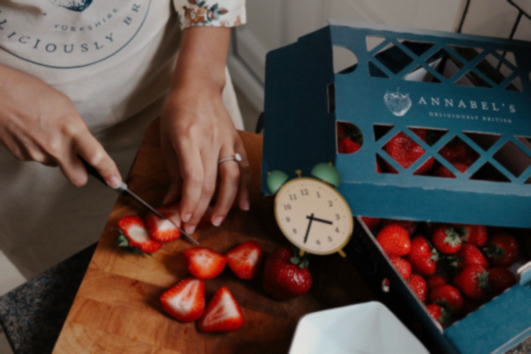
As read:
3,35
